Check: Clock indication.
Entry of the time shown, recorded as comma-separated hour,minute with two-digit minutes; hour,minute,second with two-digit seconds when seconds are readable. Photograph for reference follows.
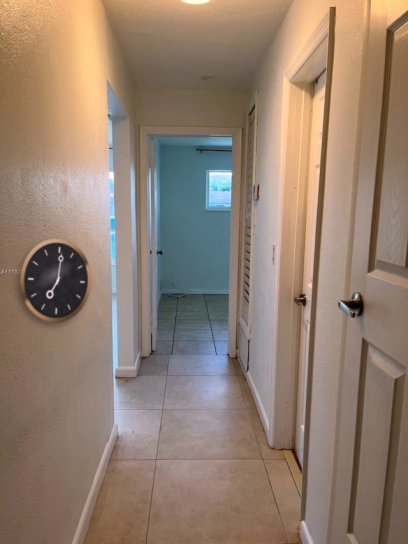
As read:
7,01
